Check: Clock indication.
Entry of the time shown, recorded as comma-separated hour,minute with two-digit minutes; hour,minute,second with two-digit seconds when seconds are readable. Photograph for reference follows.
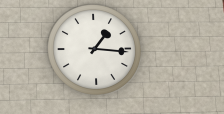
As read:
1,16
